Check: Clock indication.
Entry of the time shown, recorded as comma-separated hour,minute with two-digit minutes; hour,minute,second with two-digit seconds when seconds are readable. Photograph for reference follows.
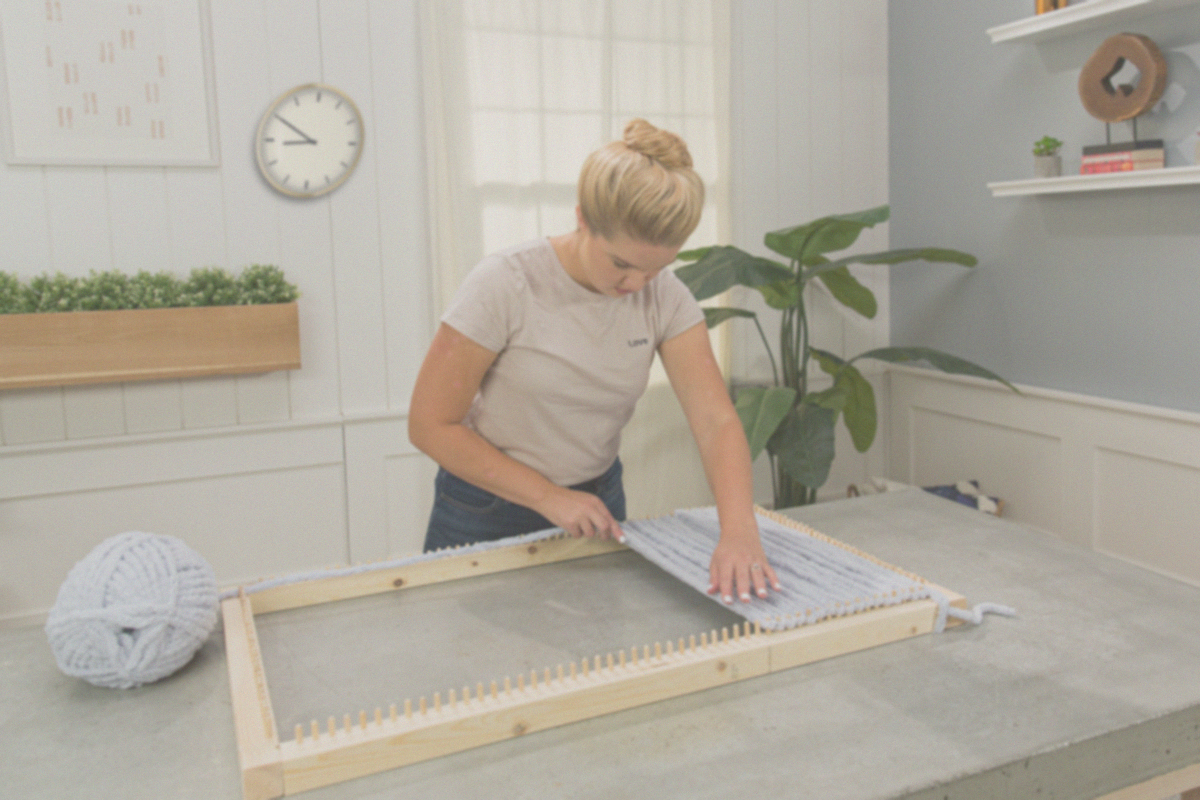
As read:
8,50
